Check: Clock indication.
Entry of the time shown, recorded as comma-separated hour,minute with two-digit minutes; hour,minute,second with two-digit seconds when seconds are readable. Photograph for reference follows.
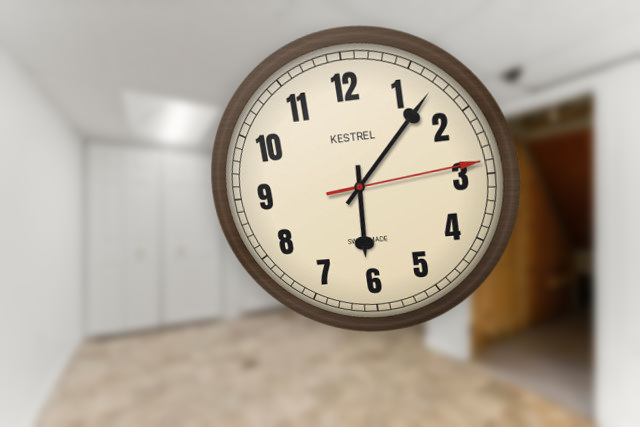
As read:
6,07,14
